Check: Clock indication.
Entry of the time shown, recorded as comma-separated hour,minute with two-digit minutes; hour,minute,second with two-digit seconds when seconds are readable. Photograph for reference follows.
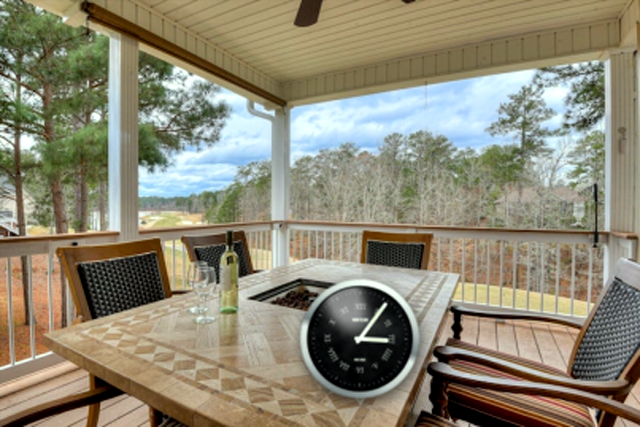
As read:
3,06
